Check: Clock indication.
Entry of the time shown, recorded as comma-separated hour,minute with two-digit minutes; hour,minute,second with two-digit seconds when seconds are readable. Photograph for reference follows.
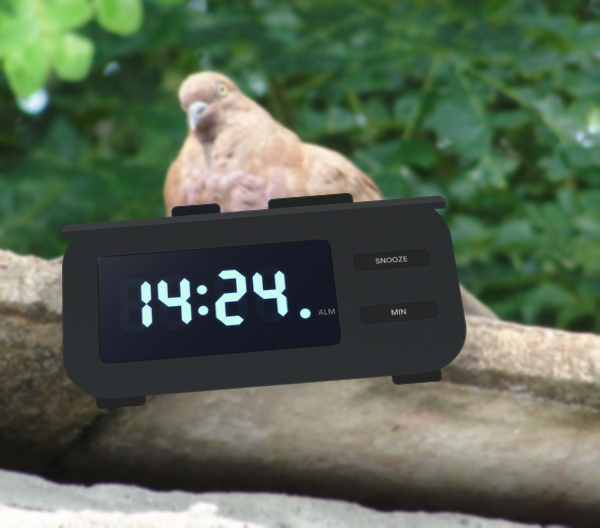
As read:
14,24
